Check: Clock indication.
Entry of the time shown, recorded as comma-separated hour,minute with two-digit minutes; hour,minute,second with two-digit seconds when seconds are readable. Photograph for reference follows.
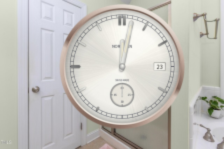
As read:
12,02
